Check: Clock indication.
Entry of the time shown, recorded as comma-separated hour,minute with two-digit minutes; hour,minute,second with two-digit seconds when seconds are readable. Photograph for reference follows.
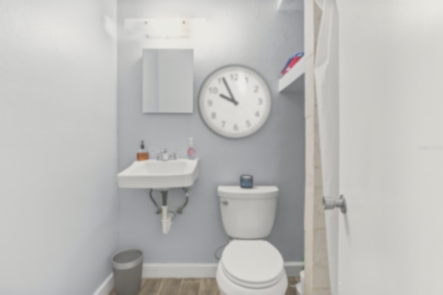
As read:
9,56
